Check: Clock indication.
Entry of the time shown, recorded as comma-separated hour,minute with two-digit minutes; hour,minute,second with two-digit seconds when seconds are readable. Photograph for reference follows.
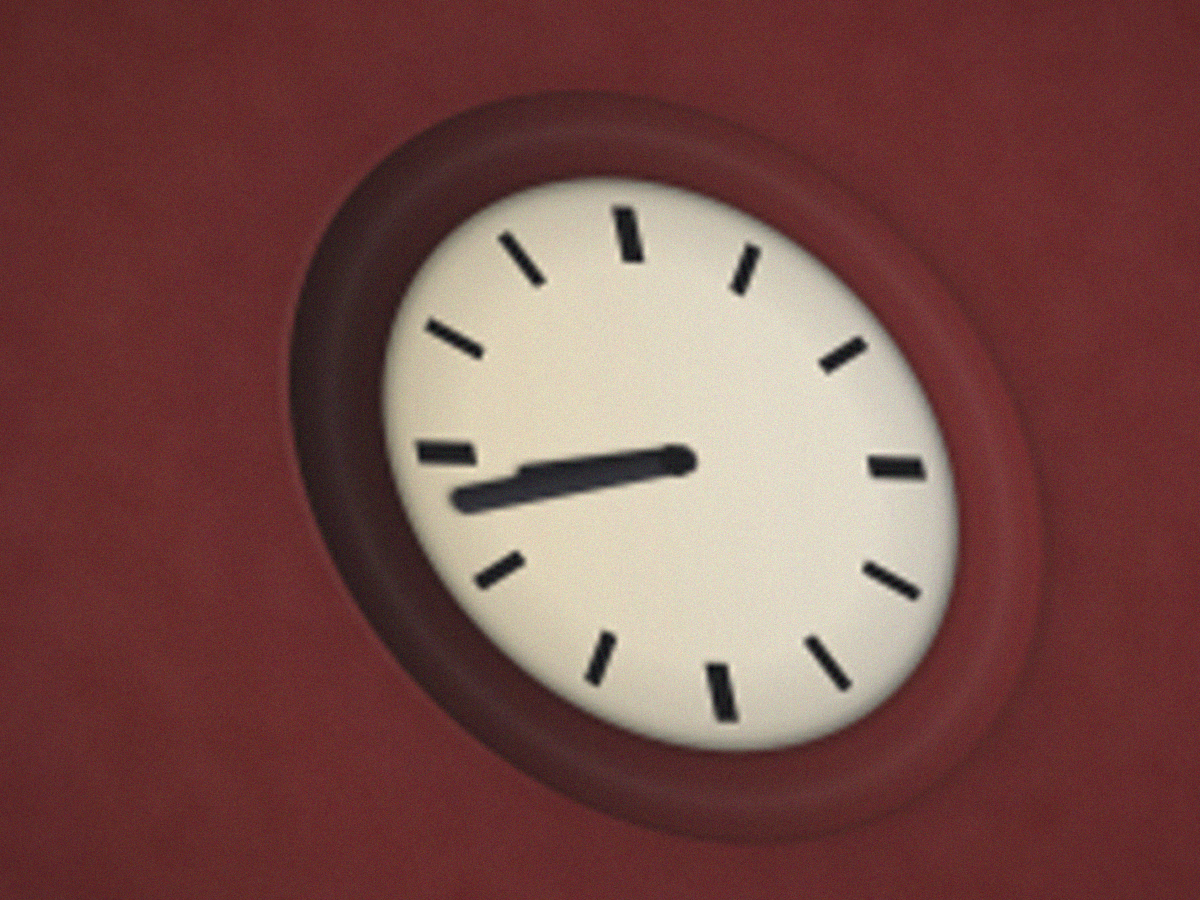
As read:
8,43
